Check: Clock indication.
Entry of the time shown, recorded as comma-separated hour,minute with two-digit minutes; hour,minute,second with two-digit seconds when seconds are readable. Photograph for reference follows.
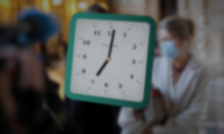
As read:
7,01
